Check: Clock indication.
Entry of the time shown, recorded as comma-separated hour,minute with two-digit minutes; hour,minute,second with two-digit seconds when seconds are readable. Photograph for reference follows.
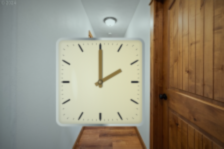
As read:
2,00
